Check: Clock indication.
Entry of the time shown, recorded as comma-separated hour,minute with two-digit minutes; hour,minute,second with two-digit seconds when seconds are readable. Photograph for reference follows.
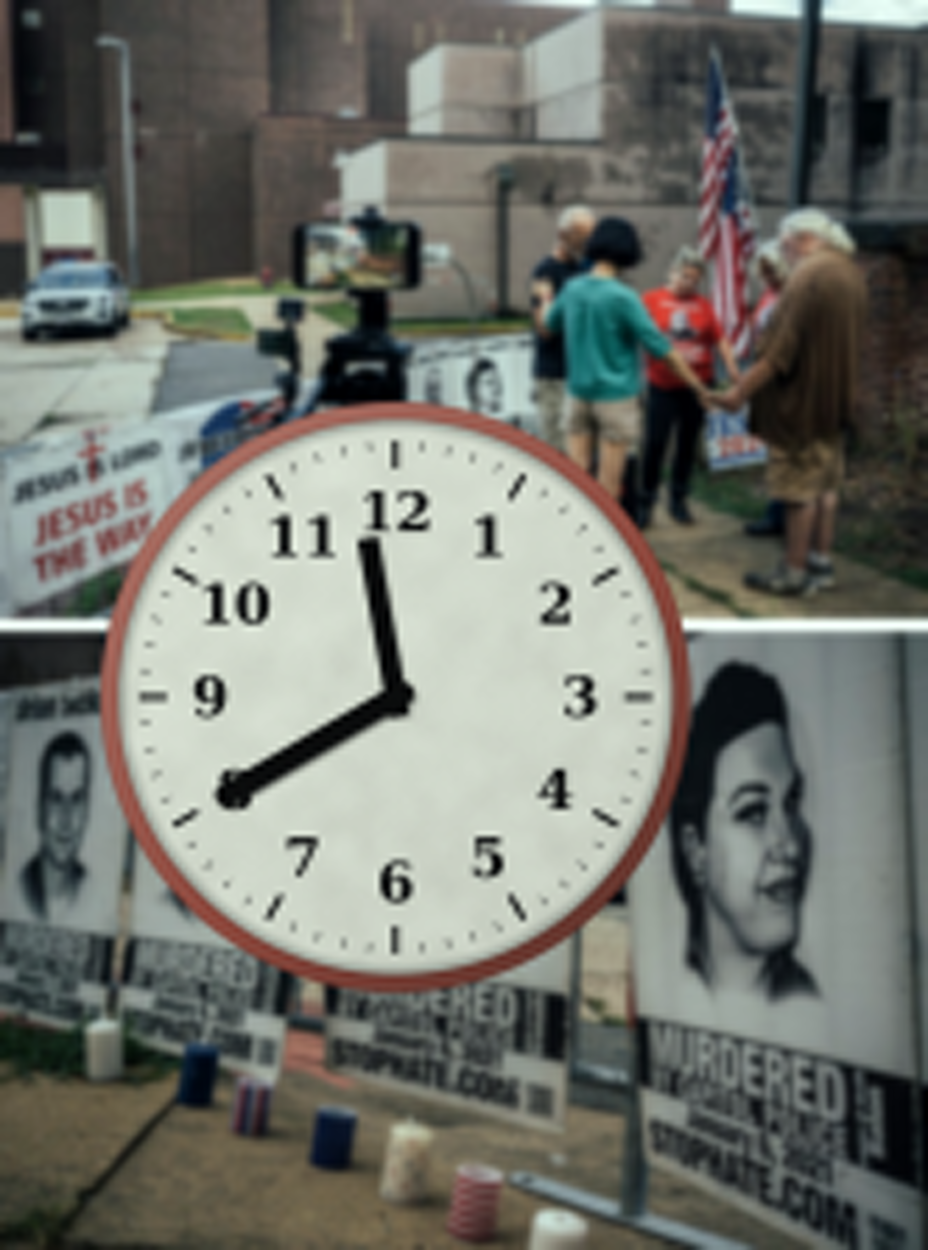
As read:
11,40
